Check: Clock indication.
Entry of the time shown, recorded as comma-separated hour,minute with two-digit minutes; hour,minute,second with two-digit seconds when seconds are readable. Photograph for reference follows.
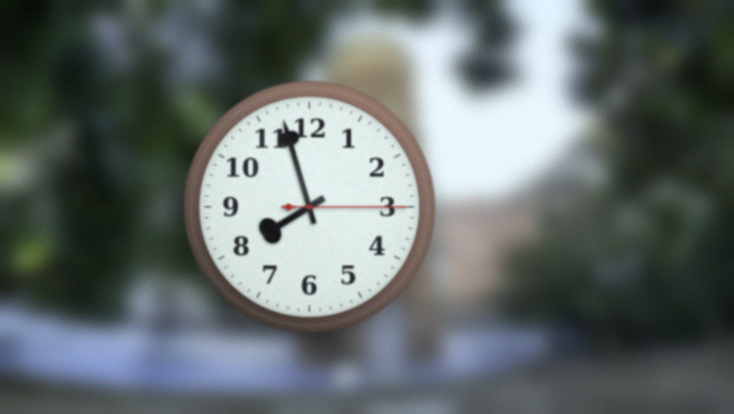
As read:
7,57,15
